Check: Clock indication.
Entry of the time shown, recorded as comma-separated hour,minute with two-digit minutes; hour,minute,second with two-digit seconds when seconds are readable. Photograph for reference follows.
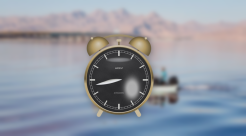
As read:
8,43
